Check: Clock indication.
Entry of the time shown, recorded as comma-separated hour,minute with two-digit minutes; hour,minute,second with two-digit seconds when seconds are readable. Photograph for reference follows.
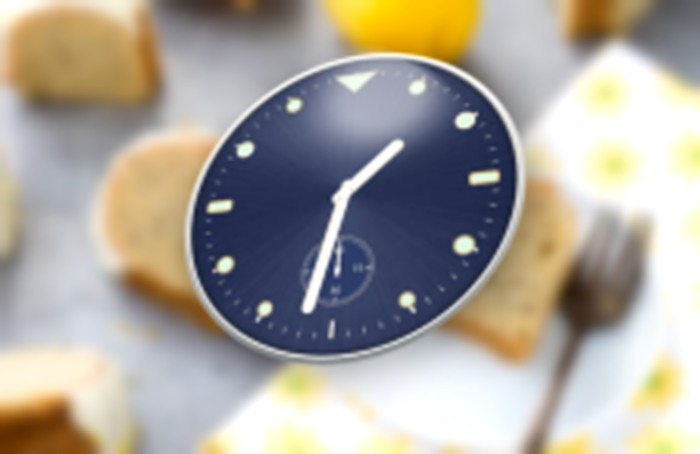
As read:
1,32
